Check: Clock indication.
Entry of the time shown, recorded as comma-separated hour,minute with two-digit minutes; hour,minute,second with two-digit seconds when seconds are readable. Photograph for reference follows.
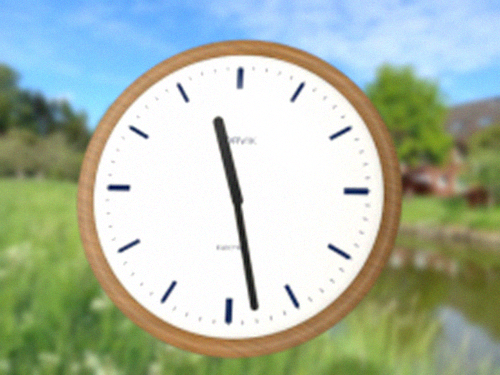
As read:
11,28
